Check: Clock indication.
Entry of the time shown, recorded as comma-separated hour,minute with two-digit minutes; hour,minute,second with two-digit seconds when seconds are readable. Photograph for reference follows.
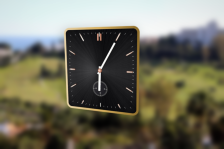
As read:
6,05
